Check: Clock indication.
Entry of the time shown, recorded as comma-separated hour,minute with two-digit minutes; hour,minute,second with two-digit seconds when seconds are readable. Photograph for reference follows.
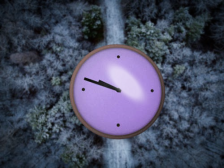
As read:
9,48
